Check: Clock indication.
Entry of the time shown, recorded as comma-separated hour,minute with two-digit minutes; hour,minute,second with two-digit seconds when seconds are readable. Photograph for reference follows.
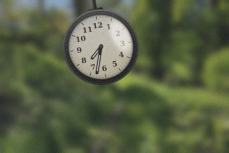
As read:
7,33
